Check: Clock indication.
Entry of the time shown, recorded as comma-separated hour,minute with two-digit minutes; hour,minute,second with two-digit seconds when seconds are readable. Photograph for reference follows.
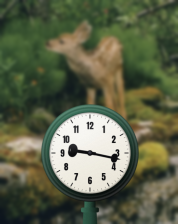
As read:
9,17
